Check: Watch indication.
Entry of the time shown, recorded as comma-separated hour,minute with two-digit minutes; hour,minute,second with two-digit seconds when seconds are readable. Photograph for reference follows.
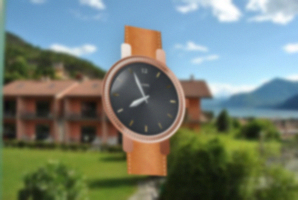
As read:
7,56
